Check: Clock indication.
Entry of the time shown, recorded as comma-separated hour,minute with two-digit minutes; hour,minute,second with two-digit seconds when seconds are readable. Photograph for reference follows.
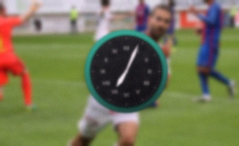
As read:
7,04
